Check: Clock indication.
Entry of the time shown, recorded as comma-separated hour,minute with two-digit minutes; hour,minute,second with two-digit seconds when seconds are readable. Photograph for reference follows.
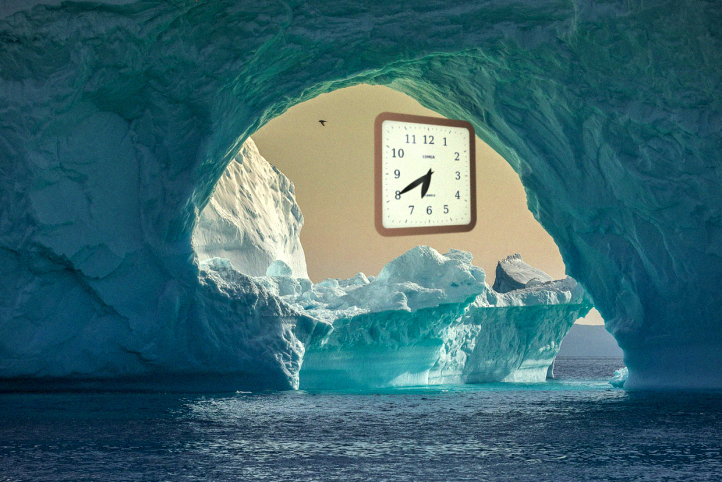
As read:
6,40
